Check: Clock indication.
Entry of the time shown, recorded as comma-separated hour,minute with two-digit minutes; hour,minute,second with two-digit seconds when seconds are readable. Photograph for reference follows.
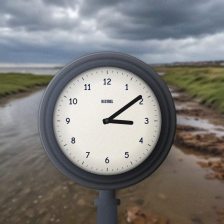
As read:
3,09
